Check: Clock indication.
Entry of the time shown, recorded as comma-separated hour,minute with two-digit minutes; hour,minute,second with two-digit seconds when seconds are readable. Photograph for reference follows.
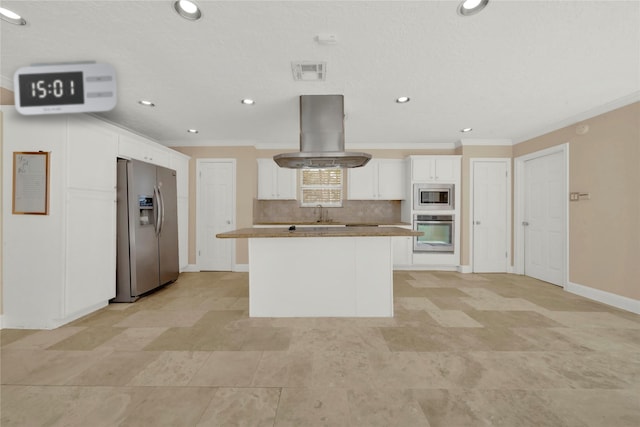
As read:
15,01
